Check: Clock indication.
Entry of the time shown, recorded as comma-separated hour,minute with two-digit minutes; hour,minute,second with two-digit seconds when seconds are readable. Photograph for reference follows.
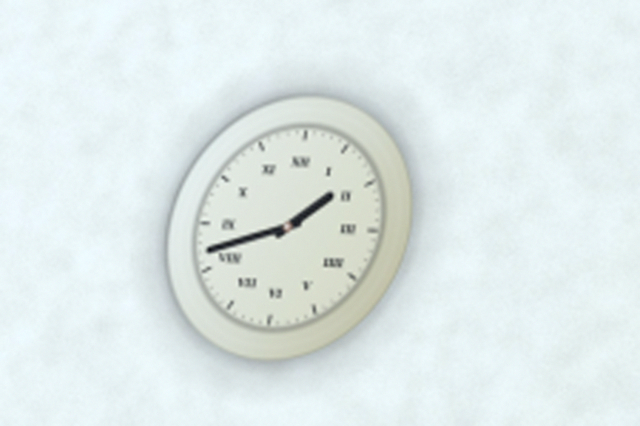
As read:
1,42
